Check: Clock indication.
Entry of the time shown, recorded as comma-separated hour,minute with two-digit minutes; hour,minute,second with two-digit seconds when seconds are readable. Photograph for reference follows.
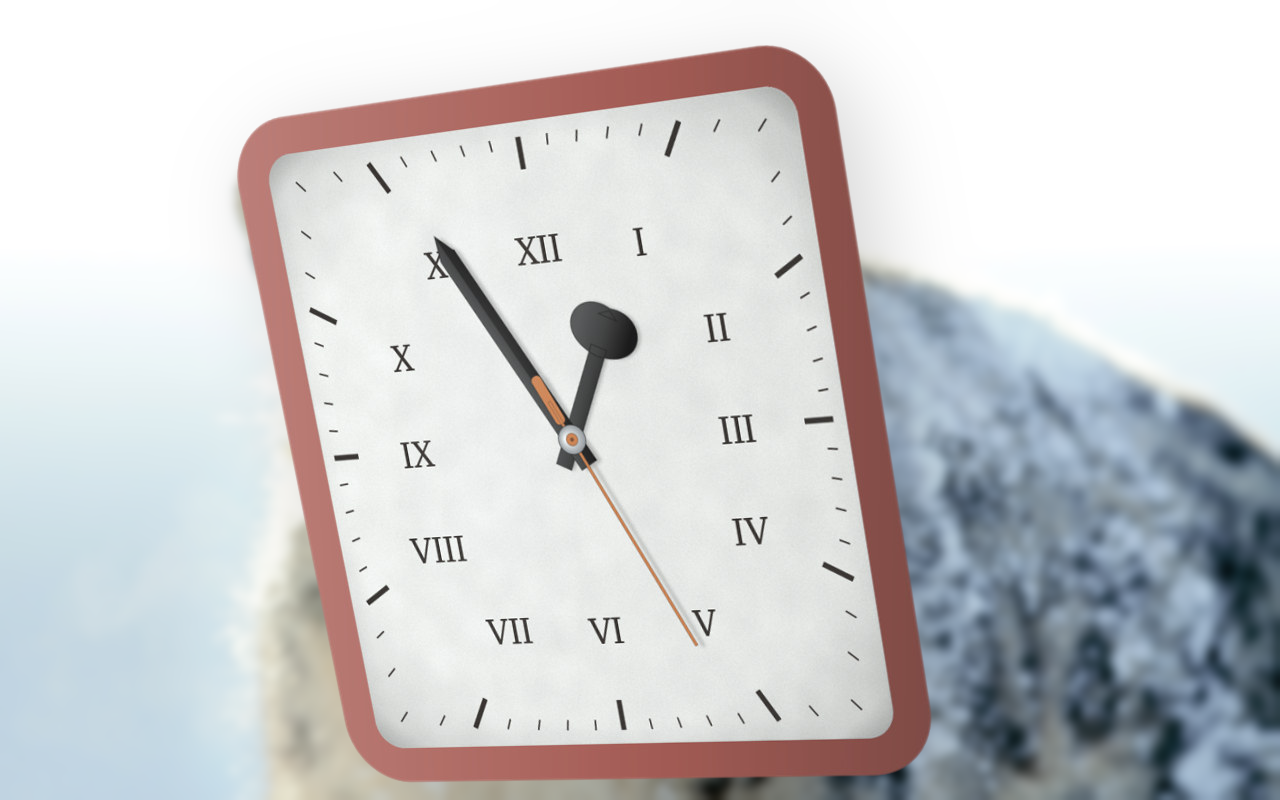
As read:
12,55,26
